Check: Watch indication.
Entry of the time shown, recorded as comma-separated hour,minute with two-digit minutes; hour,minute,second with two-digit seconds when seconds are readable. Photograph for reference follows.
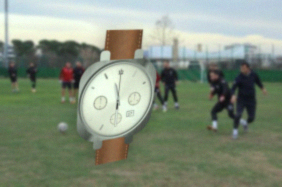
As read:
11,30
